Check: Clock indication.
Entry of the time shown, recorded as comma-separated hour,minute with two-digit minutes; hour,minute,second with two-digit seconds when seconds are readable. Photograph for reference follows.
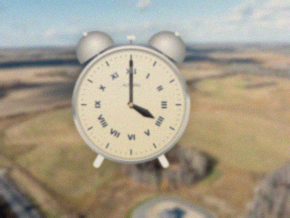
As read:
4,00
